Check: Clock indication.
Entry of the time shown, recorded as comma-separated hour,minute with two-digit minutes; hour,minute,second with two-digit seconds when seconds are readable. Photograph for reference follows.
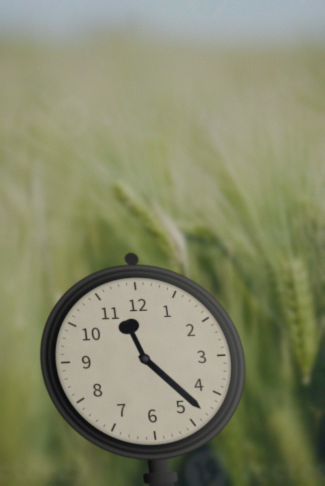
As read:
11,23
